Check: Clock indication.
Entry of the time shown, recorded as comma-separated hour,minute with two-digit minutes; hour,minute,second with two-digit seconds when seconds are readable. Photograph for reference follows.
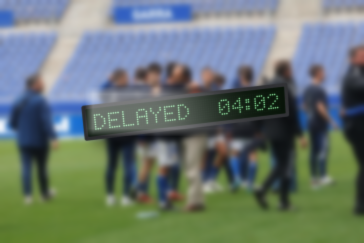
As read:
4,02
